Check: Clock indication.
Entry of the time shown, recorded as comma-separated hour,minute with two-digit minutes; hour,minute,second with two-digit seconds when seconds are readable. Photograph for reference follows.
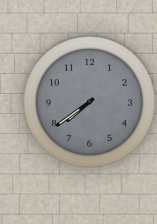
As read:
7,39
